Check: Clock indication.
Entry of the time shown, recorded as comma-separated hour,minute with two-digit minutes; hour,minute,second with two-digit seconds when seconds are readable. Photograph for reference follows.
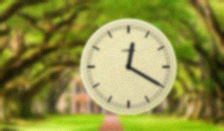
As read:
12,20
